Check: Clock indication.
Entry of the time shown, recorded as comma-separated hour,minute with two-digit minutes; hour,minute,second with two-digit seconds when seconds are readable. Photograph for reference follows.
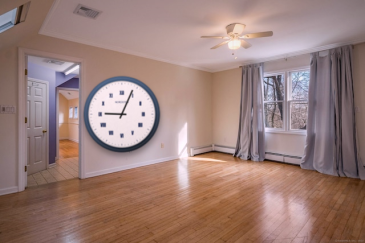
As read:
9,04
